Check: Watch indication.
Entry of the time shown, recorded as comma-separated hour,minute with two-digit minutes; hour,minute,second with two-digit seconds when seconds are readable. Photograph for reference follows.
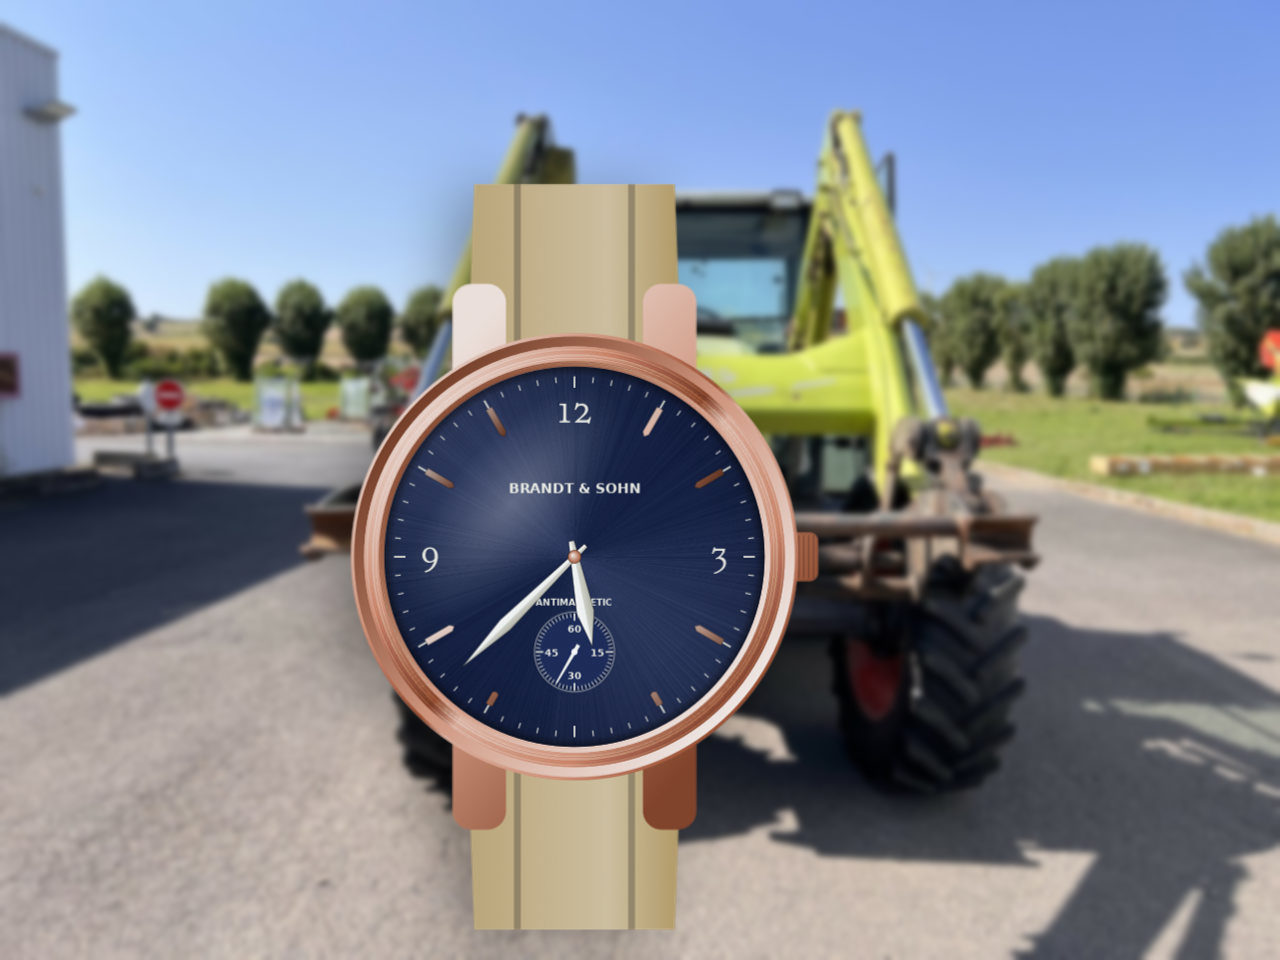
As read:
5,37,35
